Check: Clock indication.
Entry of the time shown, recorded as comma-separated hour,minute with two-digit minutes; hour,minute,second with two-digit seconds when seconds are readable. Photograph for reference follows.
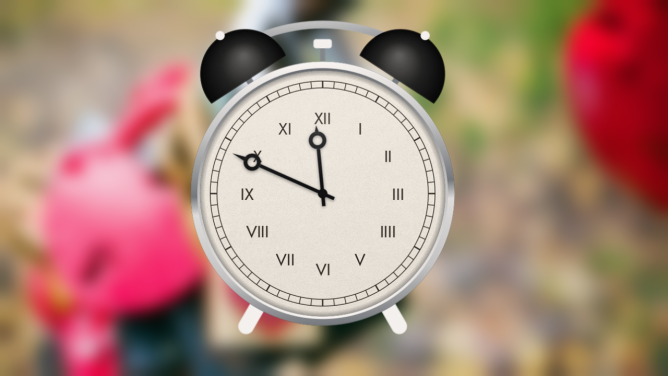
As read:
11,49
